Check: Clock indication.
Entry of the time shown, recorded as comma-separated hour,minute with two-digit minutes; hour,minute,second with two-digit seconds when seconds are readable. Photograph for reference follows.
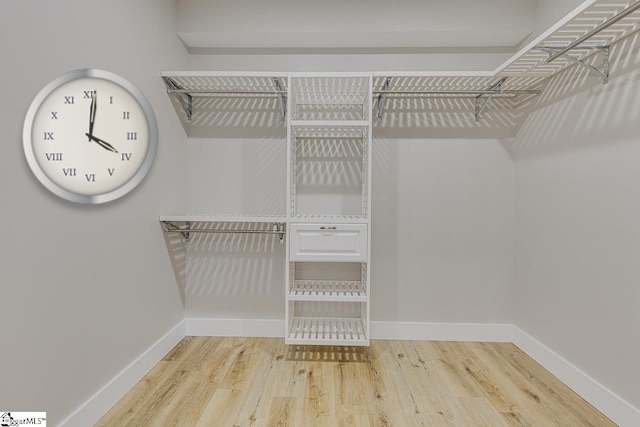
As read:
4,01
